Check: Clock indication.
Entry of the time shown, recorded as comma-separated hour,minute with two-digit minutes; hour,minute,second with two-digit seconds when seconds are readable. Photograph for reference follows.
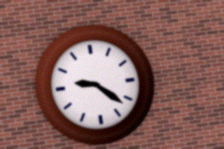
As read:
9,22
